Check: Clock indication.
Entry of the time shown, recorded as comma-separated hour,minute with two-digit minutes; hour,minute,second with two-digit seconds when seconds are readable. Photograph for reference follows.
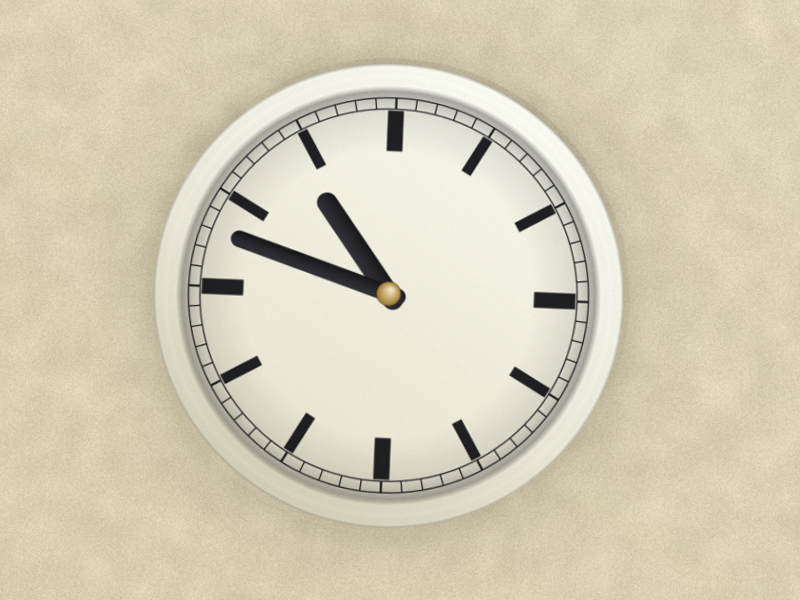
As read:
10,48
